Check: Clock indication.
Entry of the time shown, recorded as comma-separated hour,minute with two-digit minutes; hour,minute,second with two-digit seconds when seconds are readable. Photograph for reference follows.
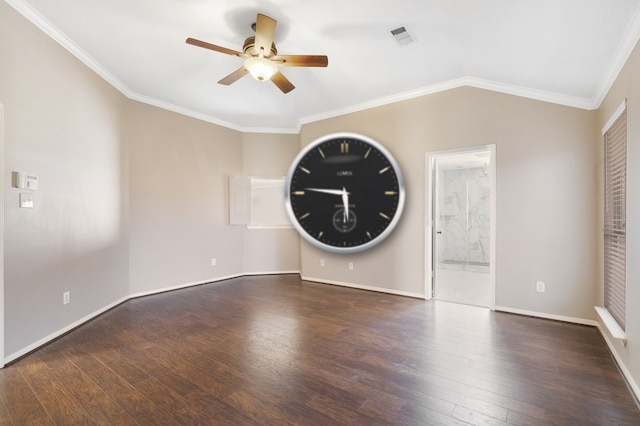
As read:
5,46
